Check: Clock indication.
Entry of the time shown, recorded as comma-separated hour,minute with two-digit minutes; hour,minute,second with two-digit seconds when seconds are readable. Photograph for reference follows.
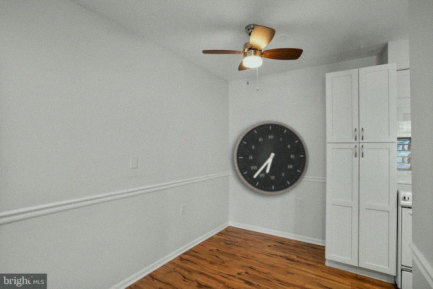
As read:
6,37
